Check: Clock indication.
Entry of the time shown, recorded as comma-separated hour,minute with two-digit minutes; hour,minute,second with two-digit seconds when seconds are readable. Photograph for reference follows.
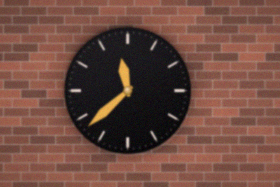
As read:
11,38
